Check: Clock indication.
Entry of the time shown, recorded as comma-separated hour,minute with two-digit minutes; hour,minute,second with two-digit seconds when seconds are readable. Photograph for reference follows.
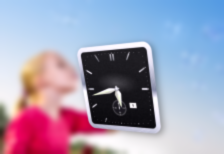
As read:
5,43
